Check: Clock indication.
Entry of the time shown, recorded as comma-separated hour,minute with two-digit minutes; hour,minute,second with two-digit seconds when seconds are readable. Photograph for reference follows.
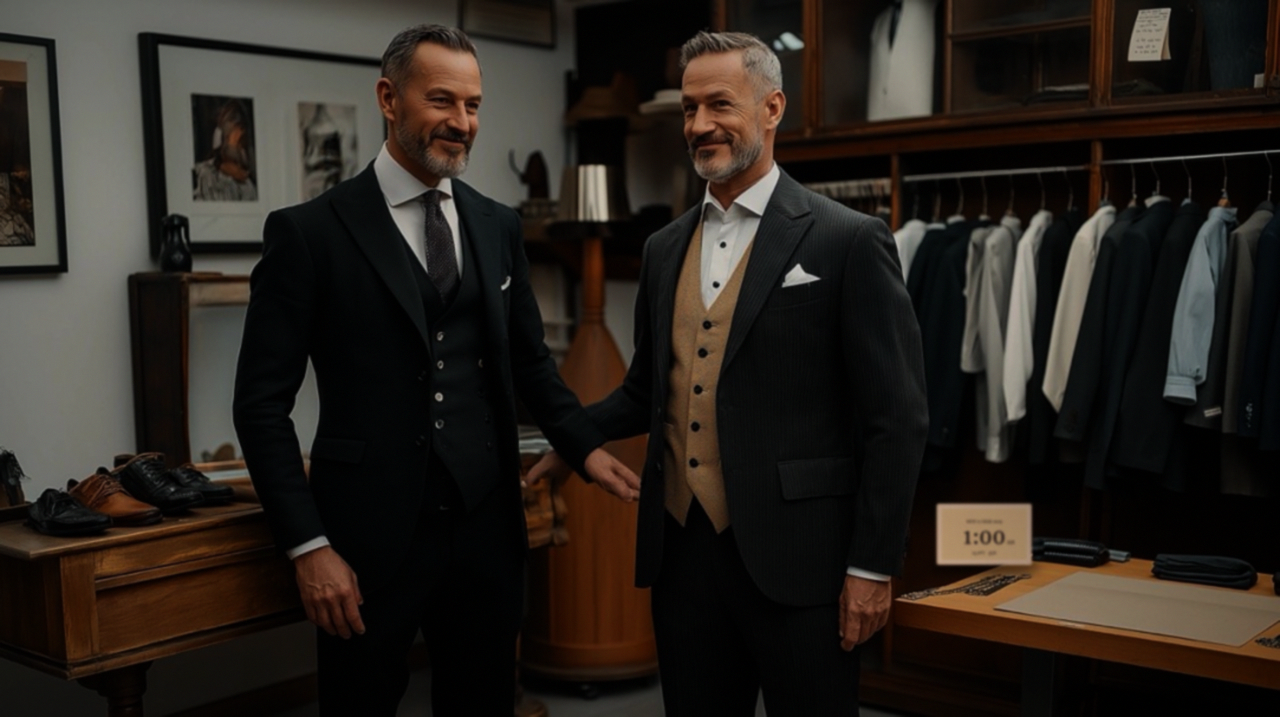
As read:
1,00
